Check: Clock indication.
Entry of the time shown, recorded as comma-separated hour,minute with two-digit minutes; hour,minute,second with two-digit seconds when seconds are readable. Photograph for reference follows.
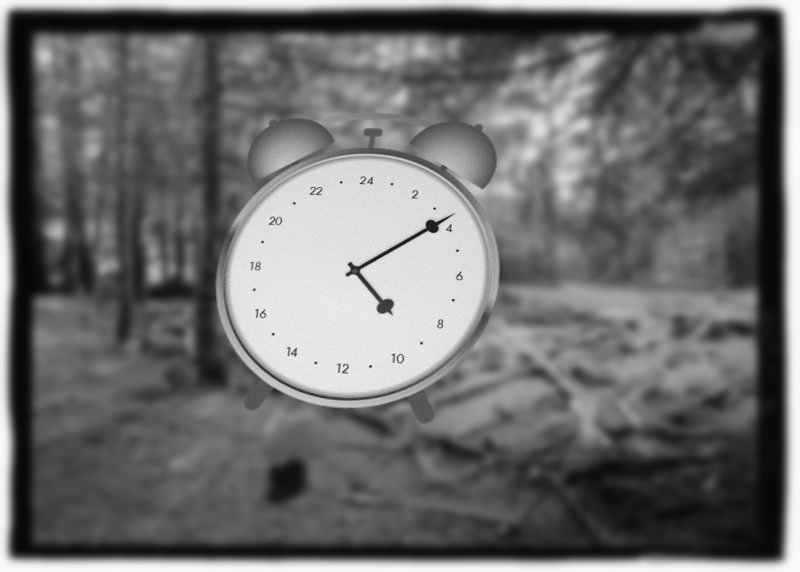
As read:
9,09
